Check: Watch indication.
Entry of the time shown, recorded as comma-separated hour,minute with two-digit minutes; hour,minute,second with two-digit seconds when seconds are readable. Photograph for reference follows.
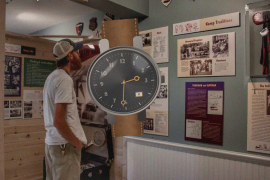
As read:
2,31
